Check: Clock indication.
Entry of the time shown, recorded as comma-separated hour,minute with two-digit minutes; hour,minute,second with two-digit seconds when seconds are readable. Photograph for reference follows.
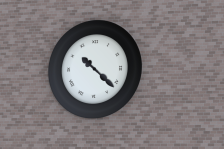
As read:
10,22
